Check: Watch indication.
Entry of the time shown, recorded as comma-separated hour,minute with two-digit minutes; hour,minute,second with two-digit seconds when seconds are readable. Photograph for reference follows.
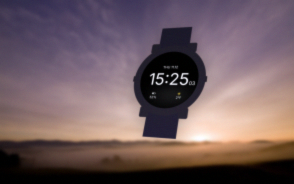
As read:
15,25
